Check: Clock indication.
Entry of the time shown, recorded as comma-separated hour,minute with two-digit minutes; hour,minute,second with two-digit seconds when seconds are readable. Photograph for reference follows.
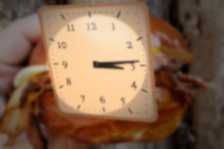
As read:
3,14
